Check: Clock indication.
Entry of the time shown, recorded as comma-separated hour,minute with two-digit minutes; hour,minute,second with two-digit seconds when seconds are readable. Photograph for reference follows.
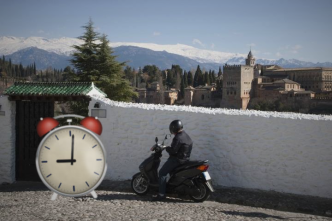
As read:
9,01
